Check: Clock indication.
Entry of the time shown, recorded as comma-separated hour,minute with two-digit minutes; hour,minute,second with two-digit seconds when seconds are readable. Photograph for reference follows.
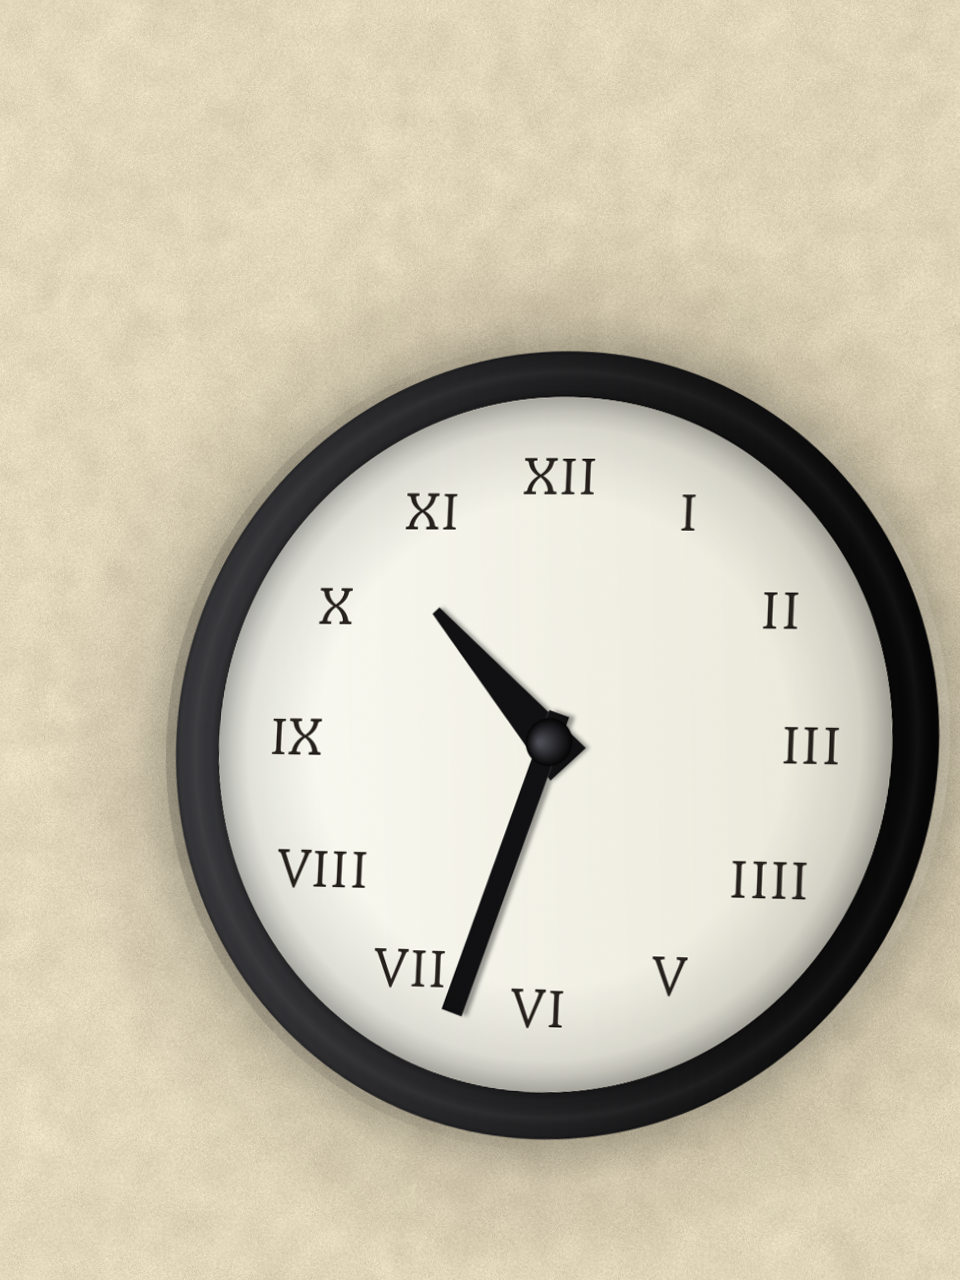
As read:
10,33
